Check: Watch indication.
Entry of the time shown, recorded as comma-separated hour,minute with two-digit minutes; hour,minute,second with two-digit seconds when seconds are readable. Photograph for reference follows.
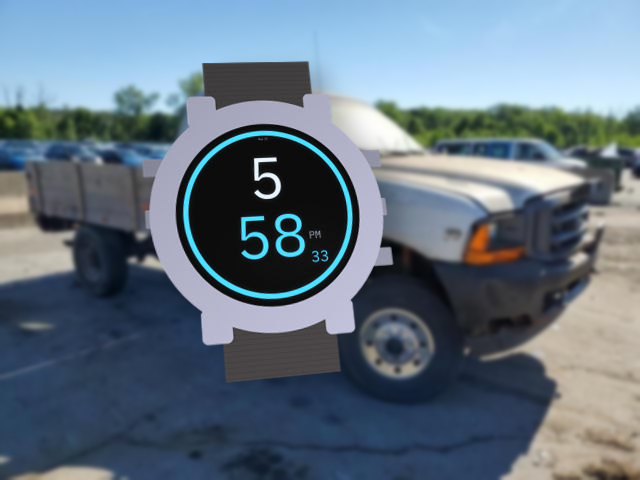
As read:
5,58,33
